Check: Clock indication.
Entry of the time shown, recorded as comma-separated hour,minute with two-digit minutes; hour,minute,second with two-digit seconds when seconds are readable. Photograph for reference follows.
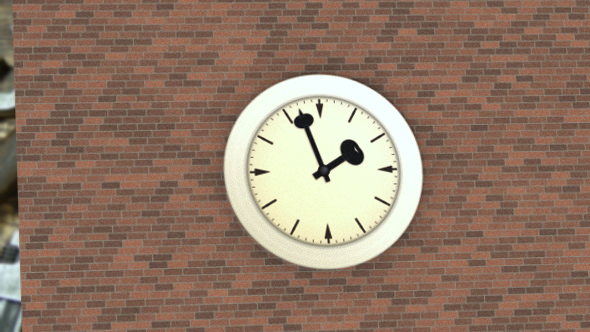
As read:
1,57
